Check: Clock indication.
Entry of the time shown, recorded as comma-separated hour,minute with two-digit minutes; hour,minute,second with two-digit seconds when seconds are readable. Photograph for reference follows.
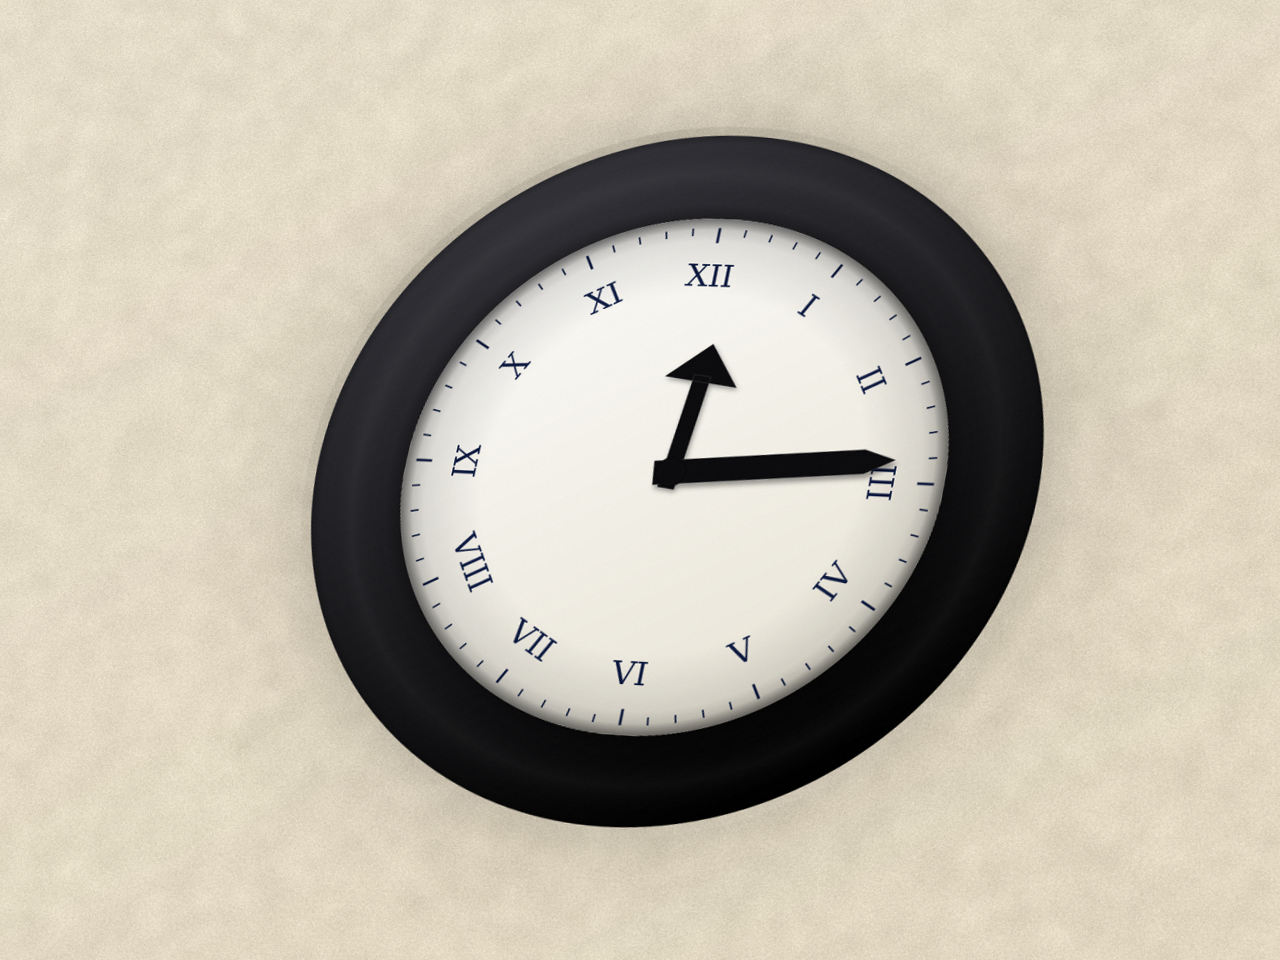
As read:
12,14
